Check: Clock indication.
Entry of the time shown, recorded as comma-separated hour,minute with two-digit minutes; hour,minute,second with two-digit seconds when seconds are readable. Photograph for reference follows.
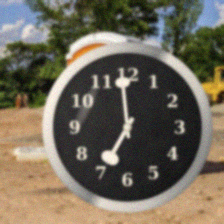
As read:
6,59
